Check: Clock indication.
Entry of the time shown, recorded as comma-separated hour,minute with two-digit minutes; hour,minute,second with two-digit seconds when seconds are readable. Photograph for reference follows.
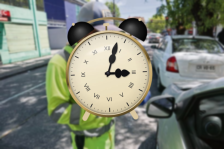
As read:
3,03
